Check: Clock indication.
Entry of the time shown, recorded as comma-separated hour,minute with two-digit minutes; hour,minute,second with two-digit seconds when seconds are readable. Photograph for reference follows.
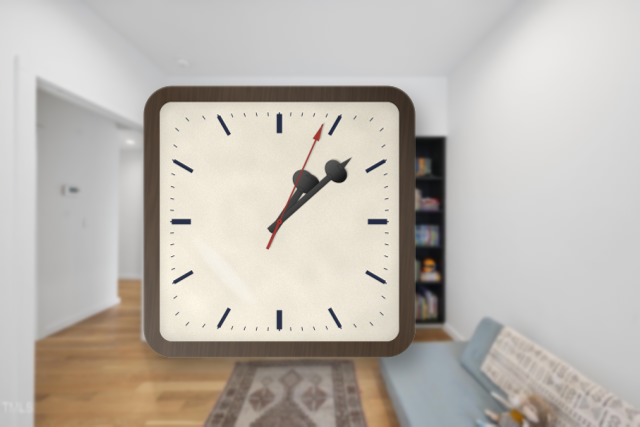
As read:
1,08,04
